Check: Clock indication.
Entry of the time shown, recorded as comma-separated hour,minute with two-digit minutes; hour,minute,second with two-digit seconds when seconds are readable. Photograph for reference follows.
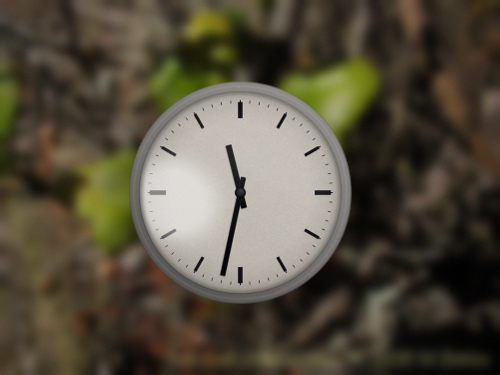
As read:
11,32
